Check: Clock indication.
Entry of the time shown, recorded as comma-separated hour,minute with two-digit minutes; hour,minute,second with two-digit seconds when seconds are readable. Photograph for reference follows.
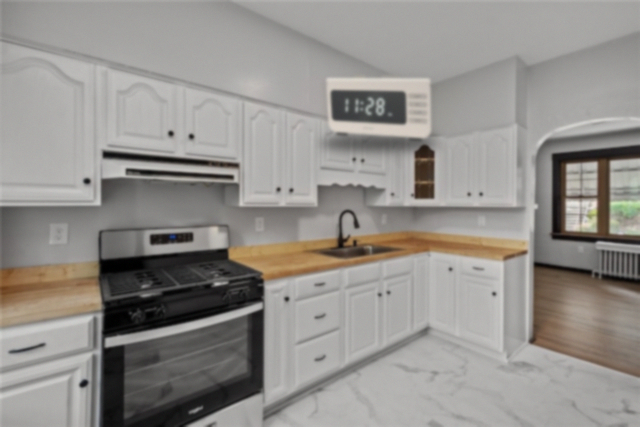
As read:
11,28
